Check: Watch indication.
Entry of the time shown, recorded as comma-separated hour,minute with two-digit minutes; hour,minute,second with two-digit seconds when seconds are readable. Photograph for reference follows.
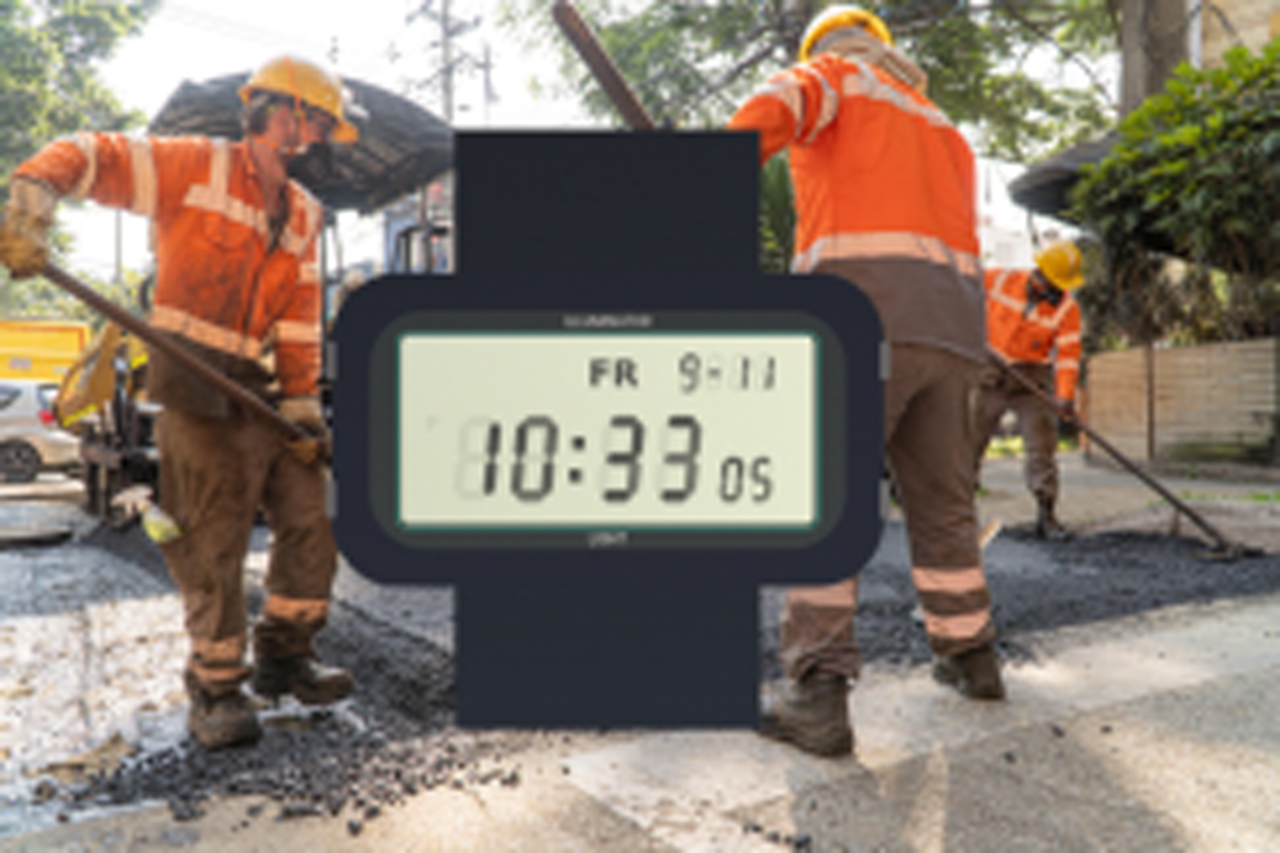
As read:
10,33,05
